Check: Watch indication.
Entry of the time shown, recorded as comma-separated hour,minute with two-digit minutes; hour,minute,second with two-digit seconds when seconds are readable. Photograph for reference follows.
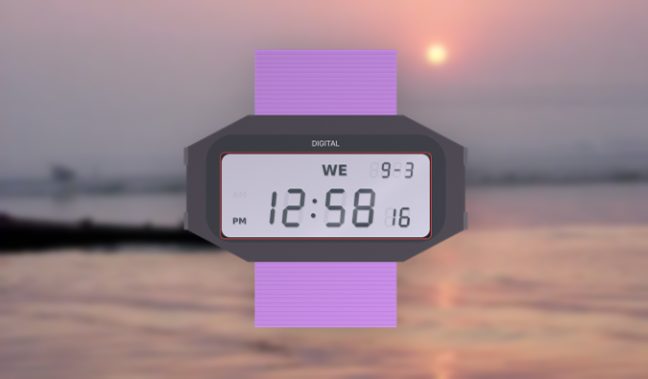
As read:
12,58,16
